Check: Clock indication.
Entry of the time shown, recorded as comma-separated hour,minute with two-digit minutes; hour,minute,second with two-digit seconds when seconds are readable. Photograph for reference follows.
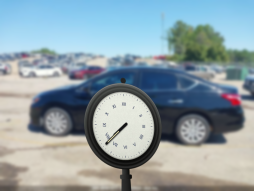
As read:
7,38
